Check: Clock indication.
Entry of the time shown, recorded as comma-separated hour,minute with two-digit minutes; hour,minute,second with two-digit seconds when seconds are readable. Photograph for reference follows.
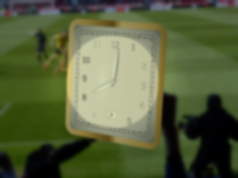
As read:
8,01
